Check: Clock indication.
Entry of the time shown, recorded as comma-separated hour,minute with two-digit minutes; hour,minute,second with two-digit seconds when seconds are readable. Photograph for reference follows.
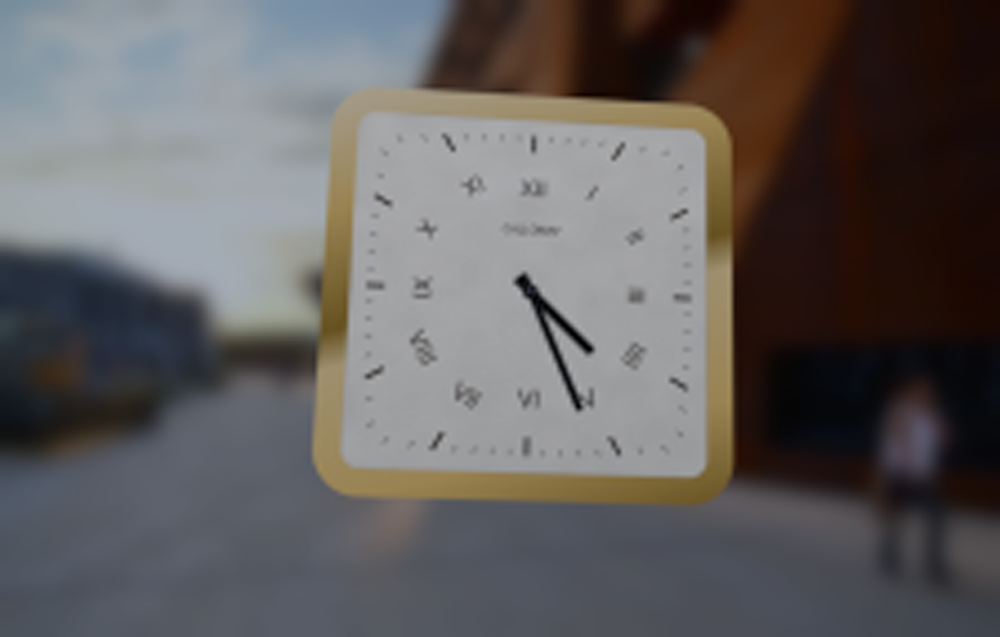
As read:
4,26
